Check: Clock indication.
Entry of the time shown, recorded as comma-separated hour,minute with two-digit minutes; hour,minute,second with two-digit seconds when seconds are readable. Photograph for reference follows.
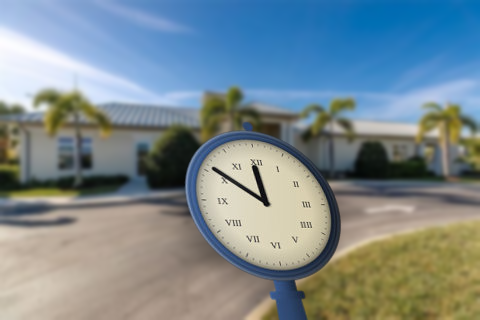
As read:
11,51
